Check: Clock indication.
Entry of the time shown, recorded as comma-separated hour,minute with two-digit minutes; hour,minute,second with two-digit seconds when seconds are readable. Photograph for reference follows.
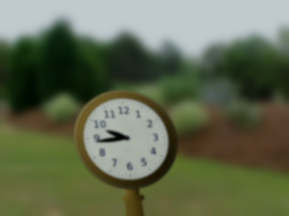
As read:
9,44
